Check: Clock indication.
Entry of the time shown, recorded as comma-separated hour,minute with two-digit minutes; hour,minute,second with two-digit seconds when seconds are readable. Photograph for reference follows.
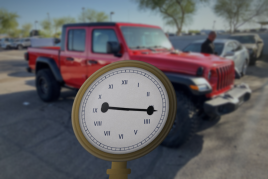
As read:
9,16
